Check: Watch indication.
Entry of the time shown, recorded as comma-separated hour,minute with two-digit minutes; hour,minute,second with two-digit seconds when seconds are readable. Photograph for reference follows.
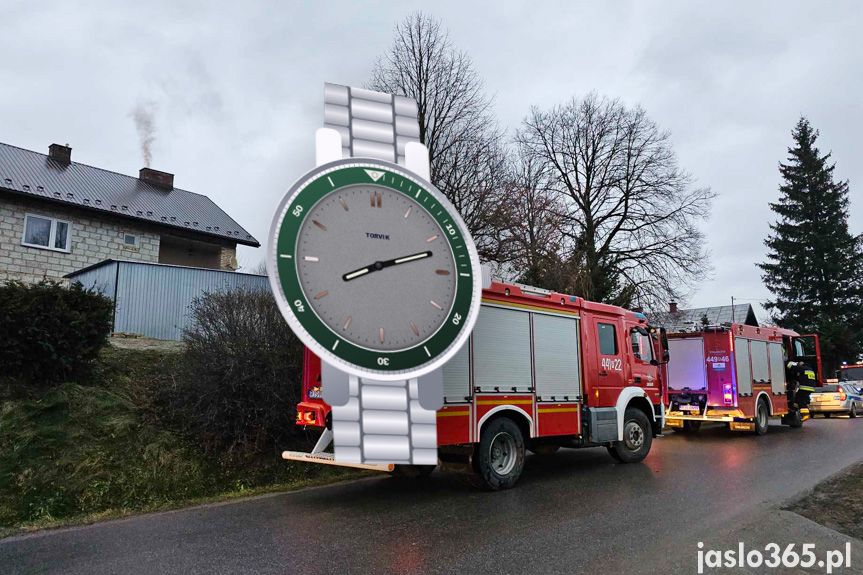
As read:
8,12
